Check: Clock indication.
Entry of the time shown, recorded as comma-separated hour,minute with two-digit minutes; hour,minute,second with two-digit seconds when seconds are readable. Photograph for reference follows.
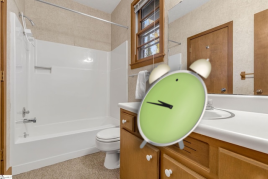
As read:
9,47
